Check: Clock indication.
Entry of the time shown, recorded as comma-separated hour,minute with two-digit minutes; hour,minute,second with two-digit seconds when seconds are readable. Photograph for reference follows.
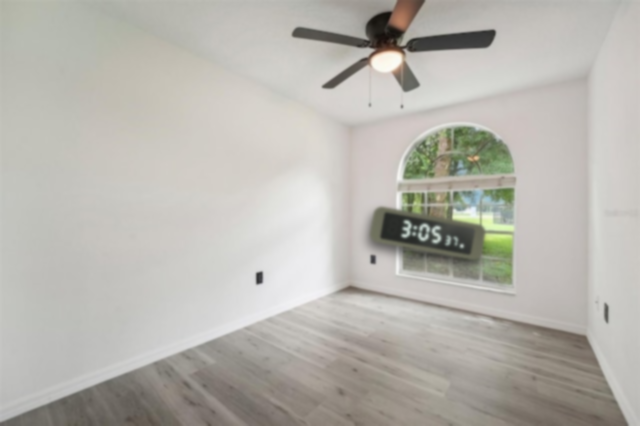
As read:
3,05
